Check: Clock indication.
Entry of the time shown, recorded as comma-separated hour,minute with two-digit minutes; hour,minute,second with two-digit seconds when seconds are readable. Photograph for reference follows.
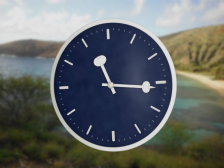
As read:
11,16
